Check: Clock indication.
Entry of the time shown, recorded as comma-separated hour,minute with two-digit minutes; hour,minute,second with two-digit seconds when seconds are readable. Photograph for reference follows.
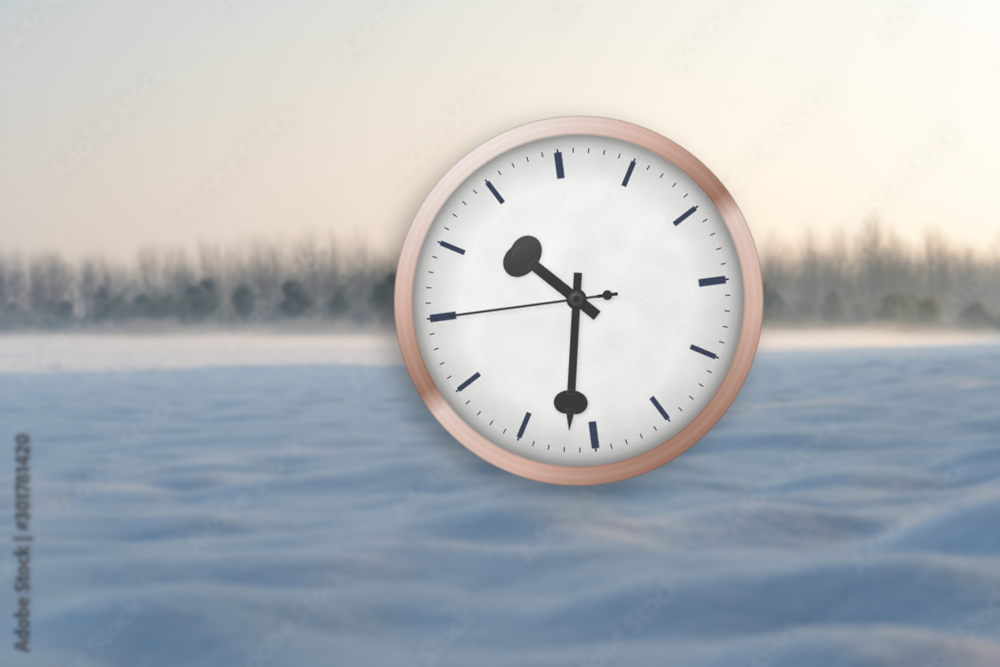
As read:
10,31,45
